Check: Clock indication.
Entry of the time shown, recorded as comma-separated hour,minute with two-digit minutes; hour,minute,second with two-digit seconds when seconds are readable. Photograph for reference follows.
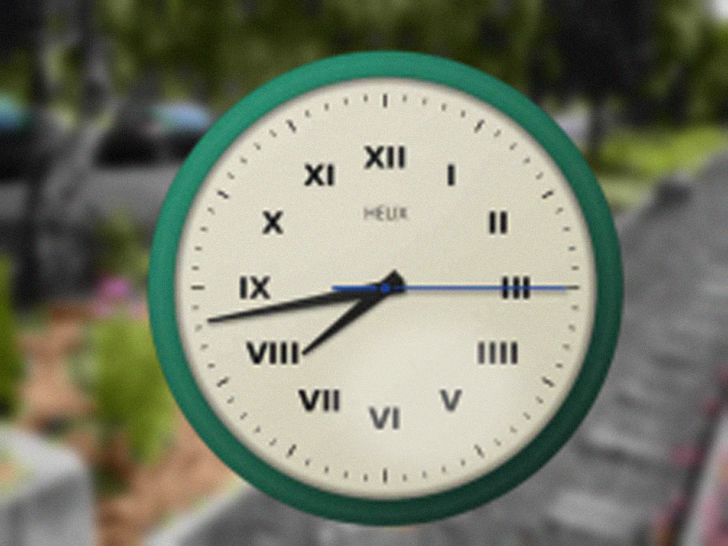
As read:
7,43,15
